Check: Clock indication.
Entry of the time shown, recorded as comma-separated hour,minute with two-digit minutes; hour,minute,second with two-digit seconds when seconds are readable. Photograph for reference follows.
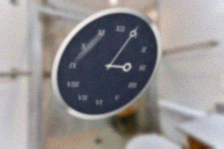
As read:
3,04
